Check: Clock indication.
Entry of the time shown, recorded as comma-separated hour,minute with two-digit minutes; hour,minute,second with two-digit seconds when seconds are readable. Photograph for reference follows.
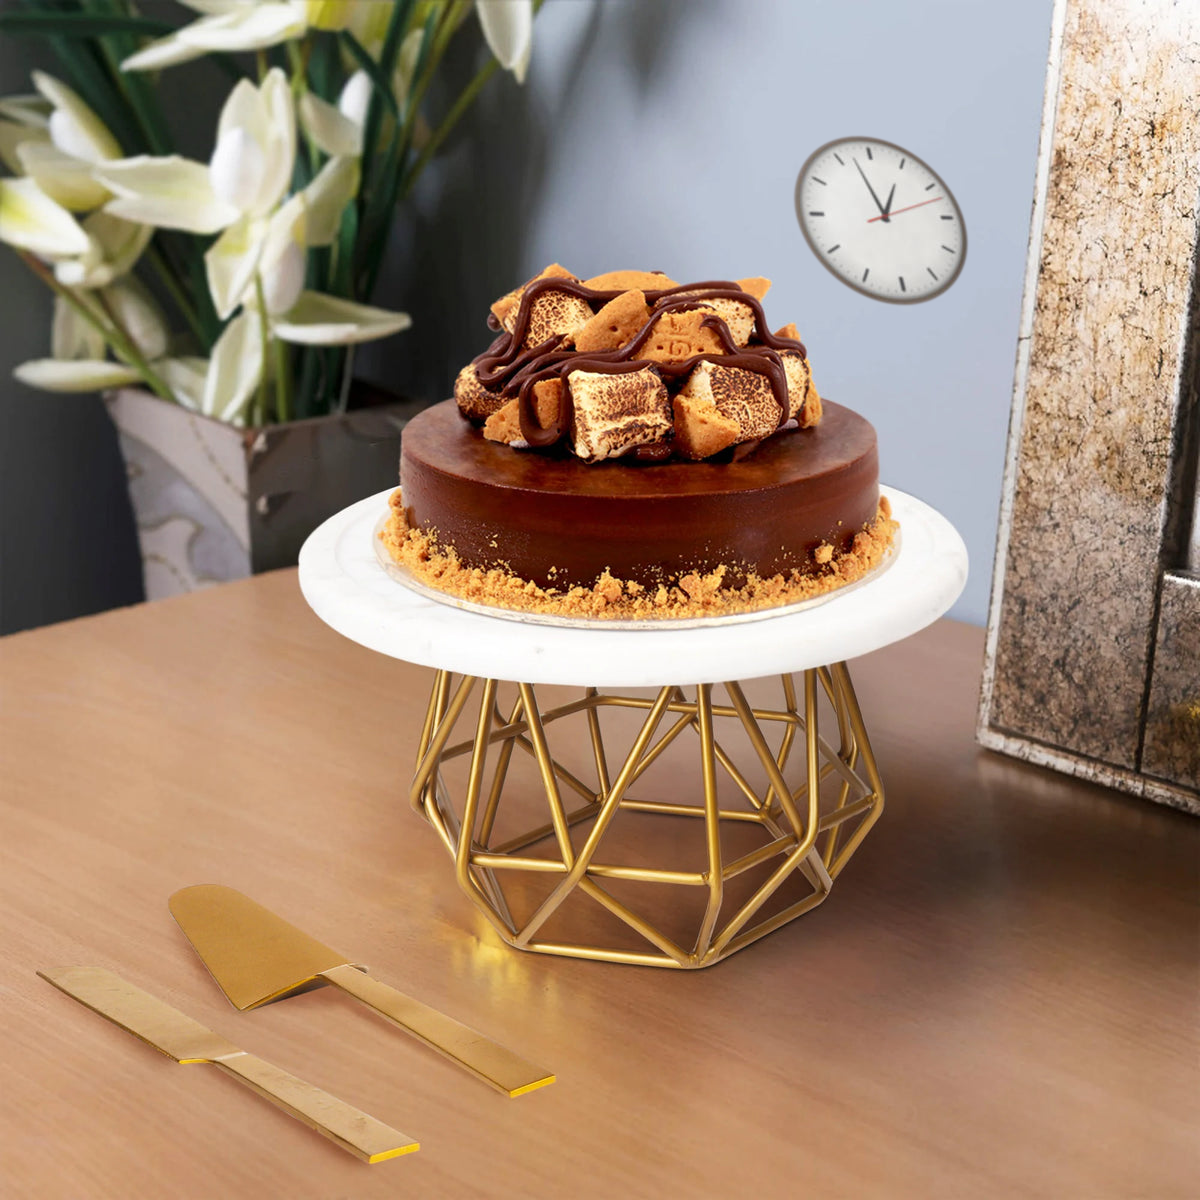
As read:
12,57,12
